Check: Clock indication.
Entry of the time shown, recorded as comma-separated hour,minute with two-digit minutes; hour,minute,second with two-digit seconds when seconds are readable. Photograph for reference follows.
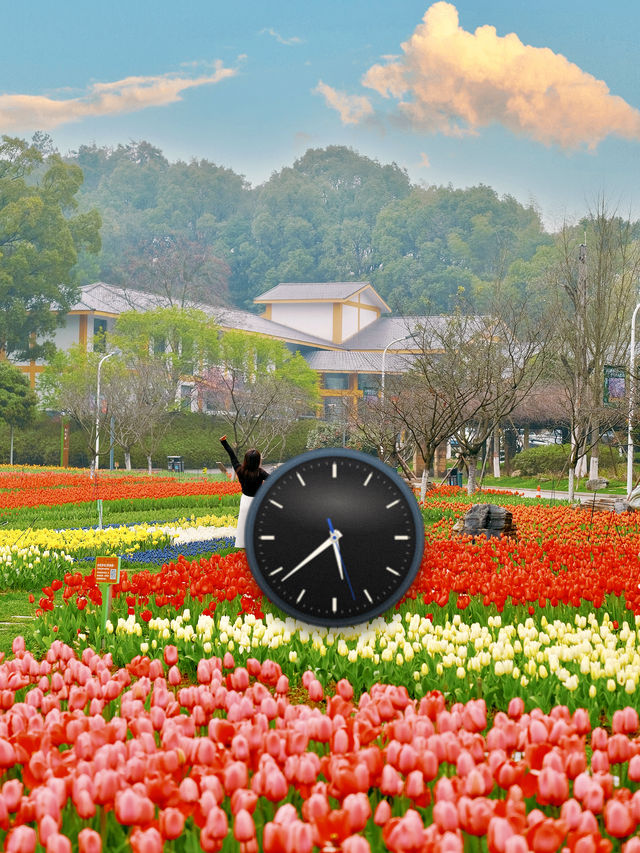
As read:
5,38,27
